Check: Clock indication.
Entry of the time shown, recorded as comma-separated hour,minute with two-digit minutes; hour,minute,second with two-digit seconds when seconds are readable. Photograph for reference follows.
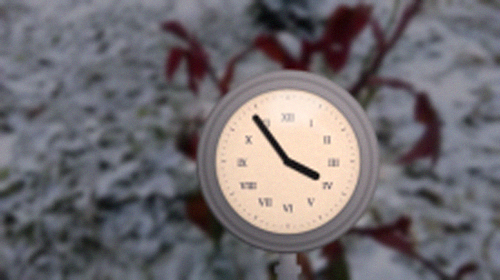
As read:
3,54
